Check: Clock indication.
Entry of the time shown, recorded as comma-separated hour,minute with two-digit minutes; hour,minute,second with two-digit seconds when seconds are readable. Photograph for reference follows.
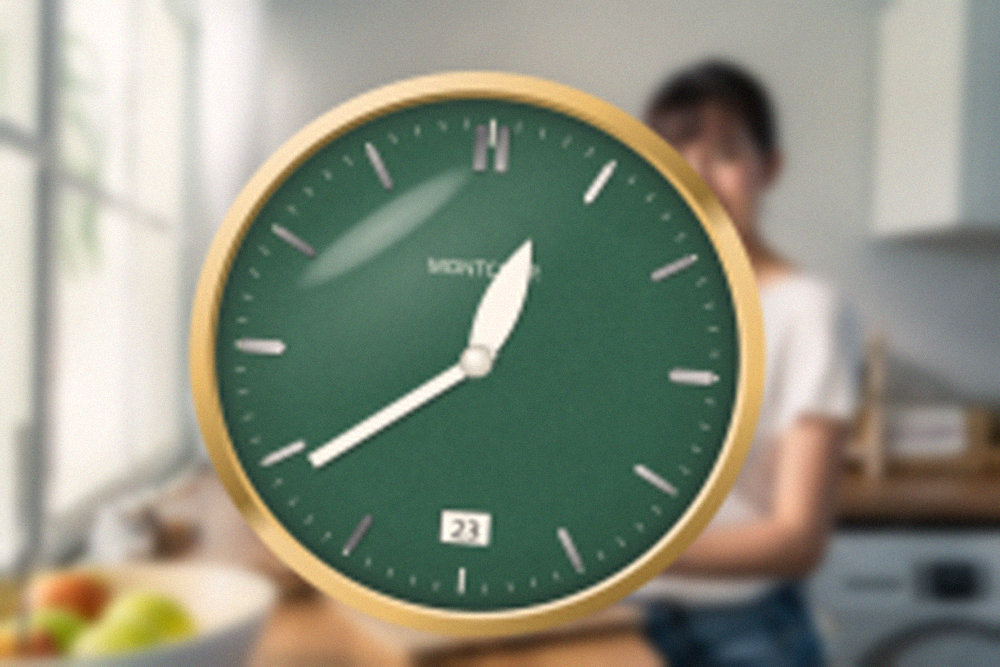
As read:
12,39
